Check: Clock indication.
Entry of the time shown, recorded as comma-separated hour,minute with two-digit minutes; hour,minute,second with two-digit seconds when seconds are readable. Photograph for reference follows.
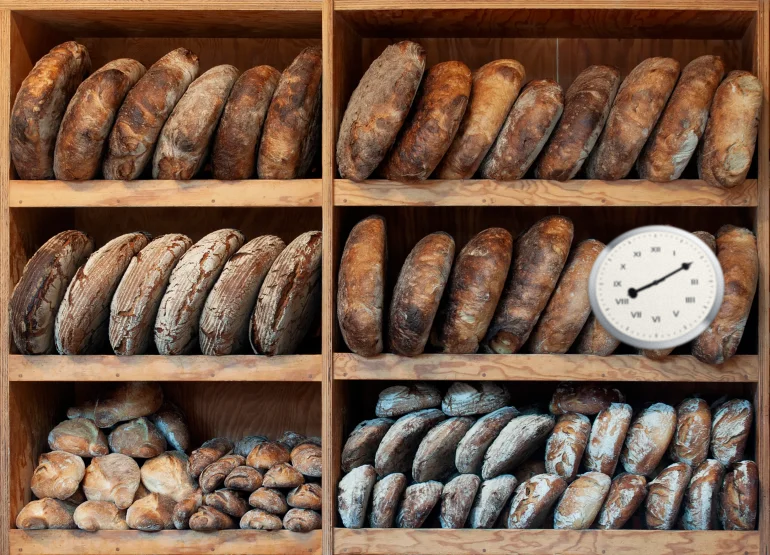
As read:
8,10
